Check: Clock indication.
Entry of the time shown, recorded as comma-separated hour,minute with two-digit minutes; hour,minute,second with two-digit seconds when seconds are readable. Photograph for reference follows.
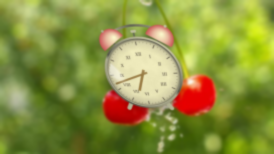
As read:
6,42
